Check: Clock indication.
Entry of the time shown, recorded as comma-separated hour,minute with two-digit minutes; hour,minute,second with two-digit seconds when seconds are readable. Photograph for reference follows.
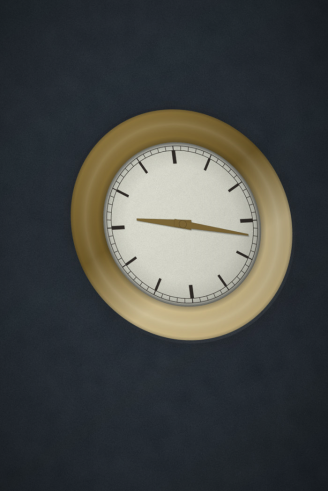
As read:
9,17
